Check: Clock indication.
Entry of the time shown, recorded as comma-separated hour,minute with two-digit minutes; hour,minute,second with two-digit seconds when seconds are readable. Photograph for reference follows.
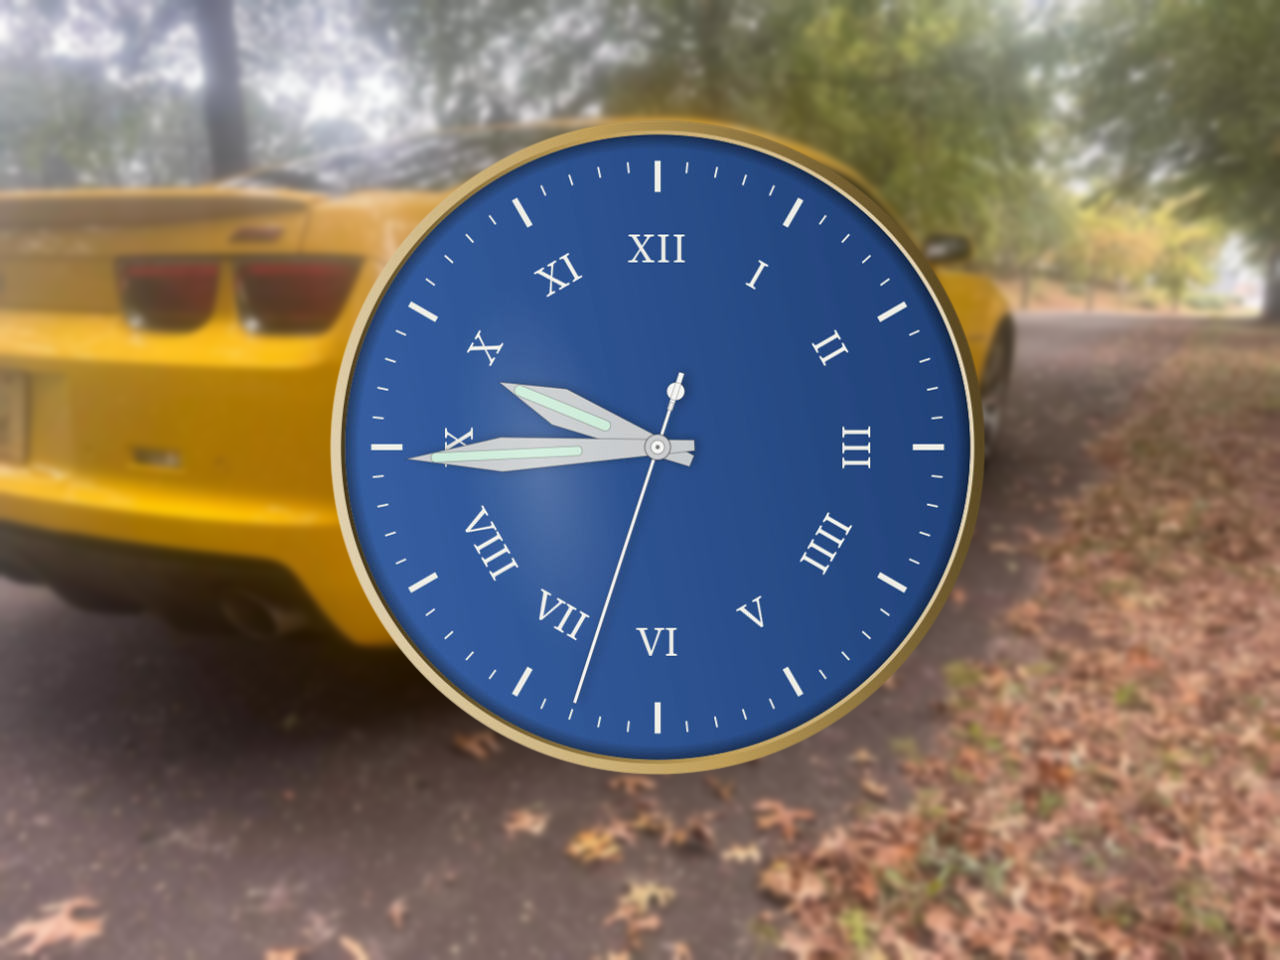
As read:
9,44,33
